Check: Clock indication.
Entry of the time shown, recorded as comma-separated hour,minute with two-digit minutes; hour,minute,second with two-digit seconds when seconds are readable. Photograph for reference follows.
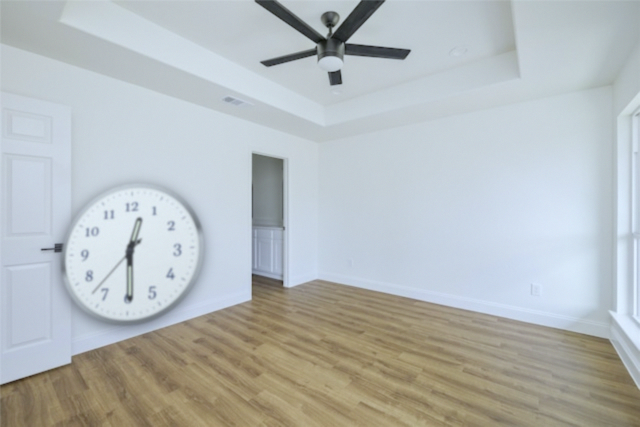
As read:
12,29,37
